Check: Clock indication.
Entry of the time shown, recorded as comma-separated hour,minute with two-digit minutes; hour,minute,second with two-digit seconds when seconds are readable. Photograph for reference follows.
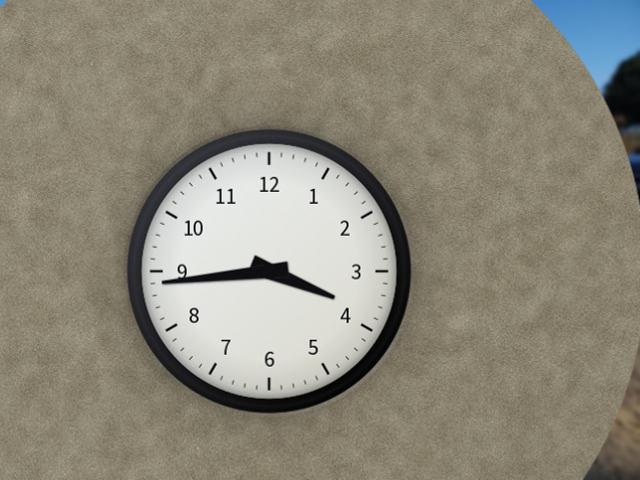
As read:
3,44
